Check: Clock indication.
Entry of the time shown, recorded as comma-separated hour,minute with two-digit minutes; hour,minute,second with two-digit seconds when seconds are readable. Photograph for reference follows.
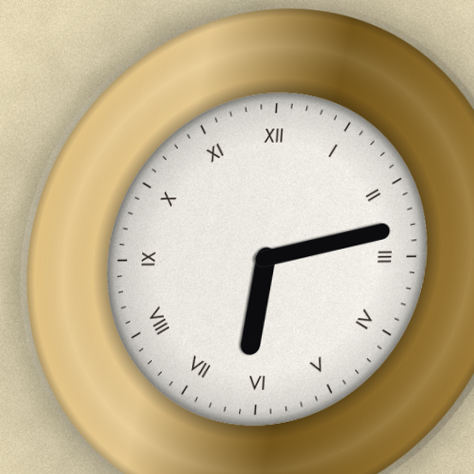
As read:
6,13
